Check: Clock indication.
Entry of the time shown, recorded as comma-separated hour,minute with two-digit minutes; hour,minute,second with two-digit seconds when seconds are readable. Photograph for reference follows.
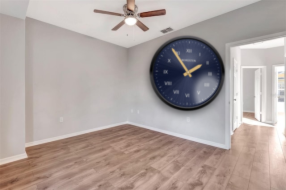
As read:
1,54
